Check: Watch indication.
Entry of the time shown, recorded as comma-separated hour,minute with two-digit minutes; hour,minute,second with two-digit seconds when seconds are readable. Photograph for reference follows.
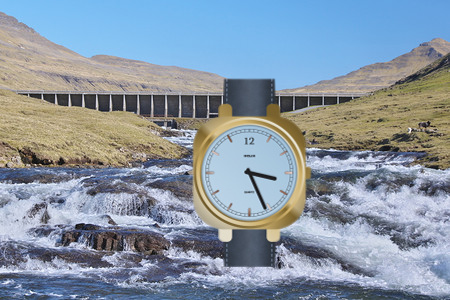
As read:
3,26
